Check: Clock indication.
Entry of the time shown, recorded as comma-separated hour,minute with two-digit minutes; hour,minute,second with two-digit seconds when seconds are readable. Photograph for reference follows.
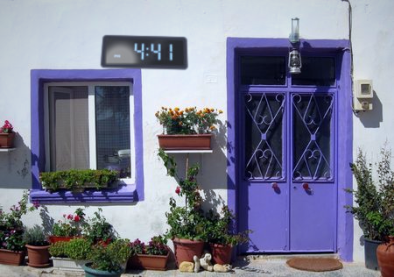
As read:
4,41
